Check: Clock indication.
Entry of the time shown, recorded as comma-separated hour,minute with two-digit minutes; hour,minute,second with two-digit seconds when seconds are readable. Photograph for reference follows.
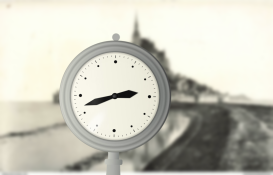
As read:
2,42
